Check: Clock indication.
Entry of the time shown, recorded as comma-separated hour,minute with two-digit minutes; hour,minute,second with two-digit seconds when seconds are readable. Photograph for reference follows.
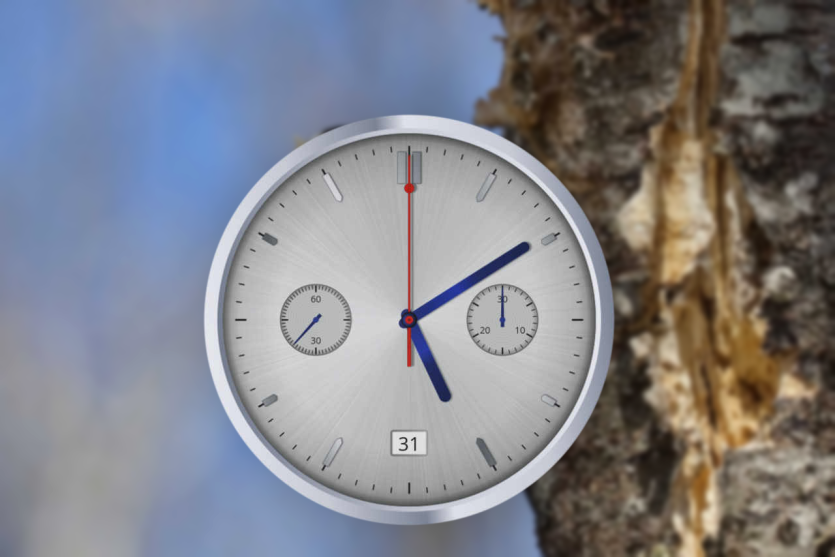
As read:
5,09,37
